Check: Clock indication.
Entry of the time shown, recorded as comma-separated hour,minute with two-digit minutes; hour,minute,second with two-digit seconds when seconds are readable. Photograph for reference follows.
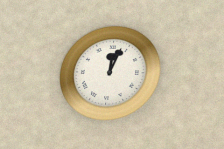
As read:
12,03
